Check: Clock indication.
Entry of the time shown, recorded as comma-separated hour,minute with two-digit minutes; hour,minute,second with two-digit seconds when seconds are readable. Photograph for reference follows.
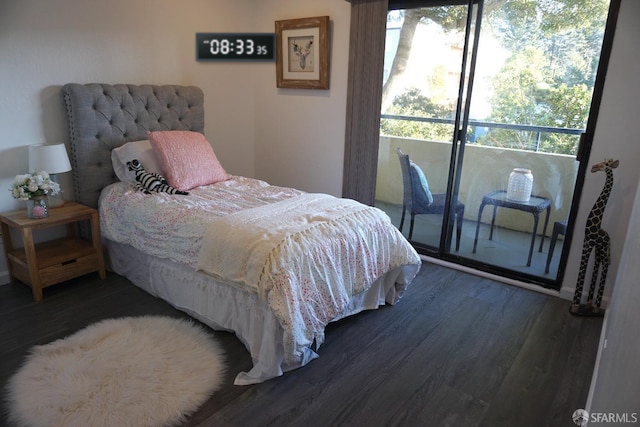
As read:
8,33
